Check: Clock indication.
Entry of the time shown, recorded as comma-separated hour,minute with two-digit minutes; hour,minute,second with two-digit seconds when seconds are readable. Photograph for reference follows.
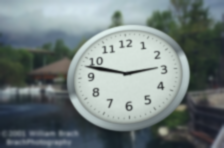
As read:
2,48
